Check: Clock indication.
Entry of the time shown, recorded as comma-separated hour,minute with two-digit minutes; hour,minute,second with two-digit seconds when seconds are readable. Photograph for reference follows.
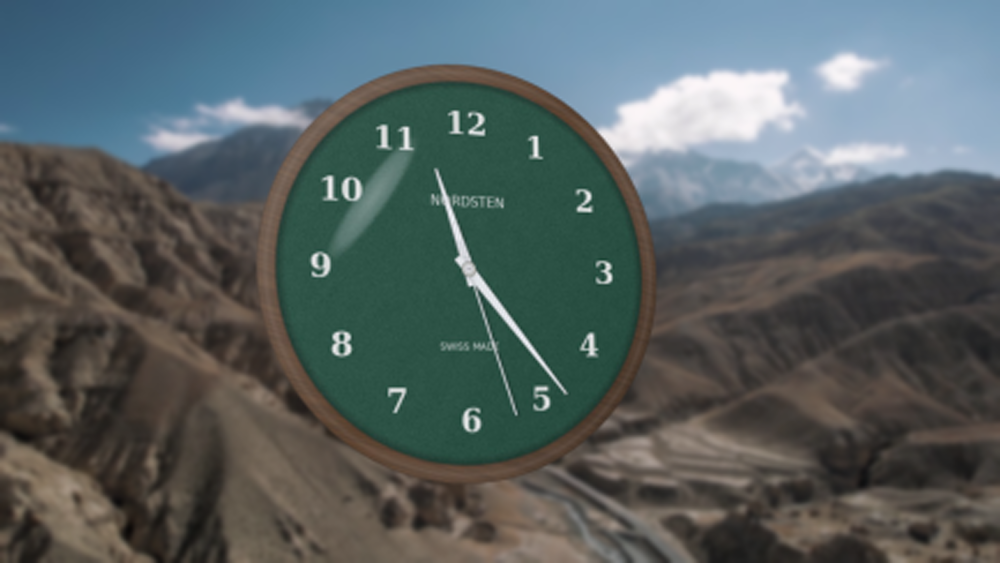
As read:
11,23,27
